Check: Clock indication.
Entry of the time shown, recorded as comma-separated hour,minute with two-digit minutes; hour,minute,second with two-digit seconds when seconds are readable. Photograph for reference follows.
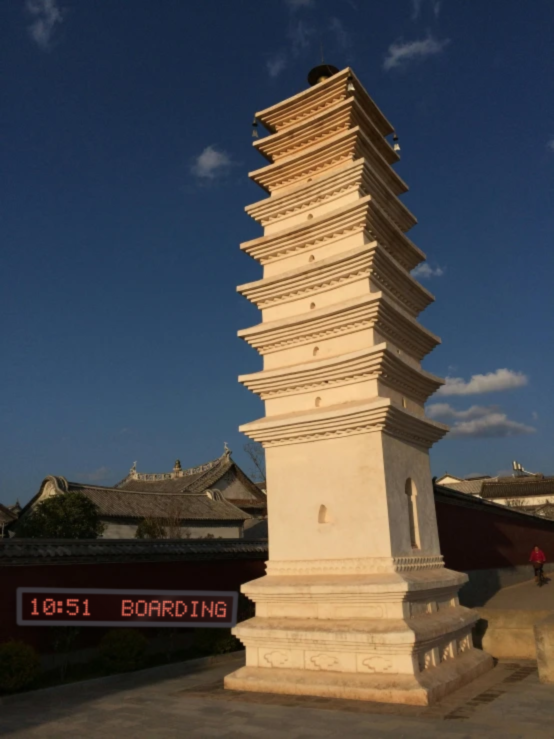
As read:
10,51
